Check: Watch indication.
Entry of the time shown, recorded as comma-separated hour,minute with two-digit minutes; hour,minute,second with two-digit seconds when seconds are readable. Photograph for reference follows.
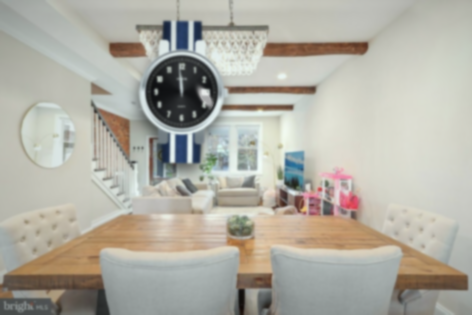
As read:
11,59
